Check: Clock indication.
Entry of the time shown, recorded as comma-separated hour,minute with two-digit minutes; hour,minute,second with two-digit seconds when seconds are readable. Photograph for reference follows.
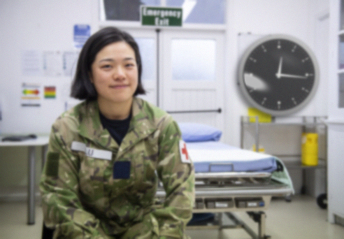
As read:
12,16
